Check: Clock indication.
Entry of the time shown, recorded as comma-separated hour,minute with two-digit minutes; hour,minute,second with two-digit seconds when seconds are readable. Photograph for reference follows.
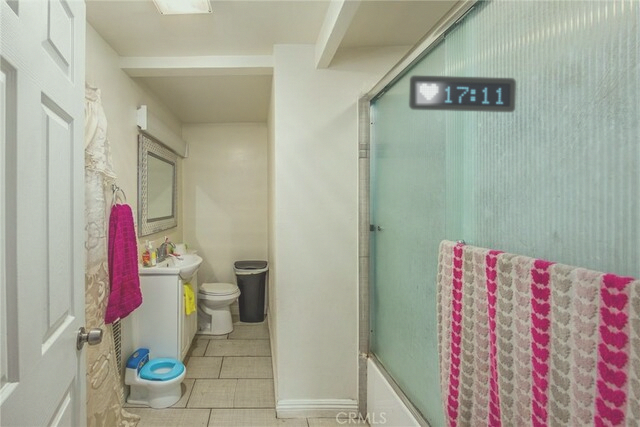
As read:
17,11
